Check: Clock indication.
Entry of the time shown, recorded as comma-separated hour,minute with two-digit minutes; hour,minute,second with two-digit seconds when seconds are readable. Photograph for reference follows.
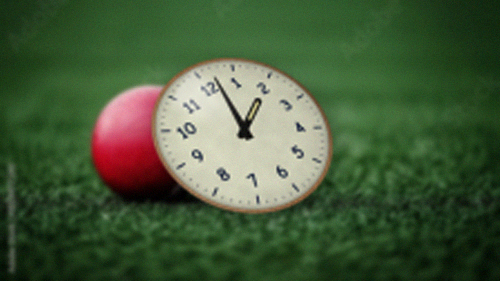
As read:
2,02
